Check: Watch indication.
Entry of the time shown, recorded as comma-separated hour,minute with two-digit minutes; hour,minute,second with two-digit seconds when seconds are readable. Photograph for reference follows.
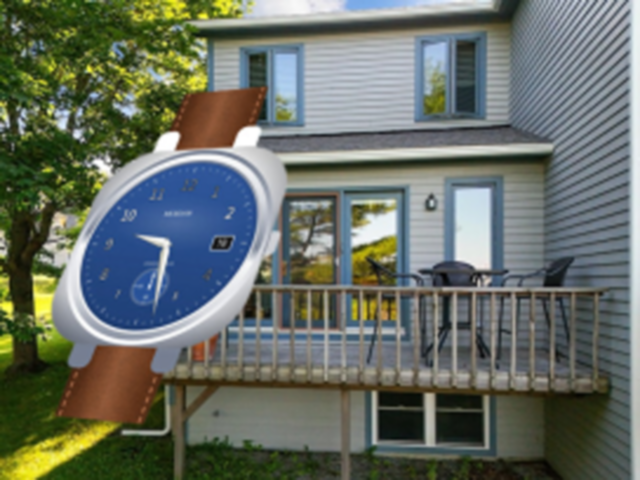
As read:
9,28
